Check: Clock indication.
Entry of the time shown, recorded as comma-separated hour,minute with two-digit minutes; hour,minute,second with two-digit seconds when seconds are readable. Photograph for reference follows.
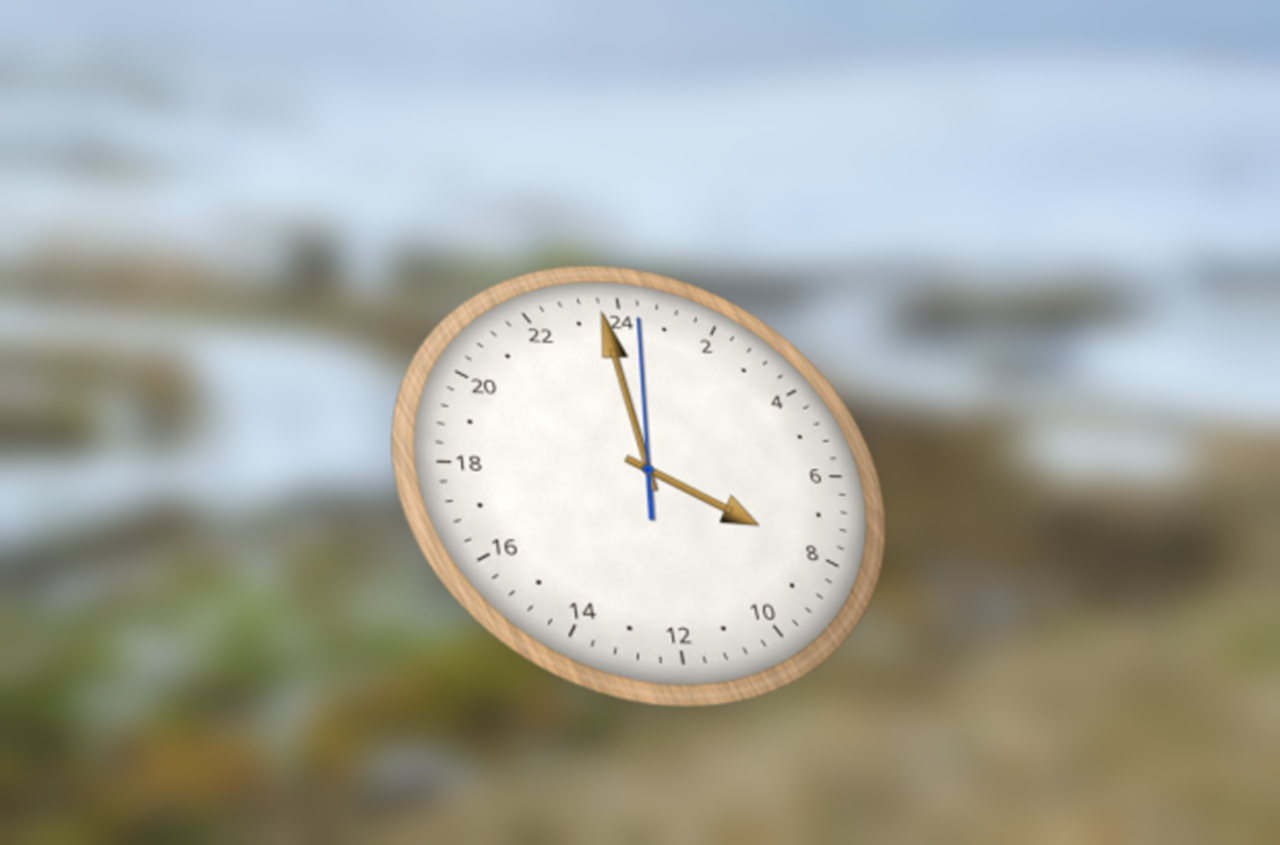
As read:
7,59,01
